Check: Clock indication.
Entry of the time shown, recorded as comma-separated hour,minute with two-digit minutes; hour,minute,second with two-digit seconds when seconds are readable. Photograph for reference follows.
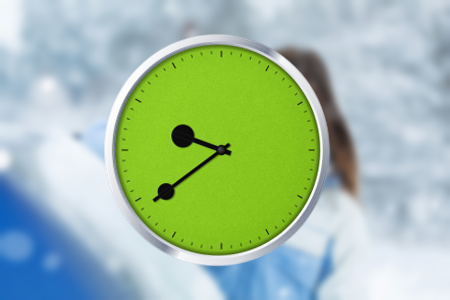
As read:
9,39
